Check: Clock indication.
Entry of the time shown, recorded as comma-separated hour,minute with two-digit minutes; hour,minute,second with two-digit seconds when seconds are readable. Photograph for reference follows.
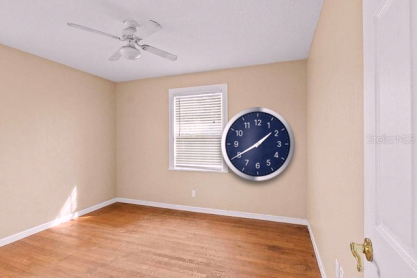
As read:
1,40
